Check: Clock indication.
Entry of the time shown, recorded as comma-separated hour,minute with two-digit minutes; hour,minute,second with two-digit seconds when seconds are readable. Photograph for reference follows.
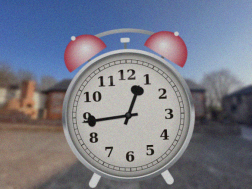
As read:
12,44
